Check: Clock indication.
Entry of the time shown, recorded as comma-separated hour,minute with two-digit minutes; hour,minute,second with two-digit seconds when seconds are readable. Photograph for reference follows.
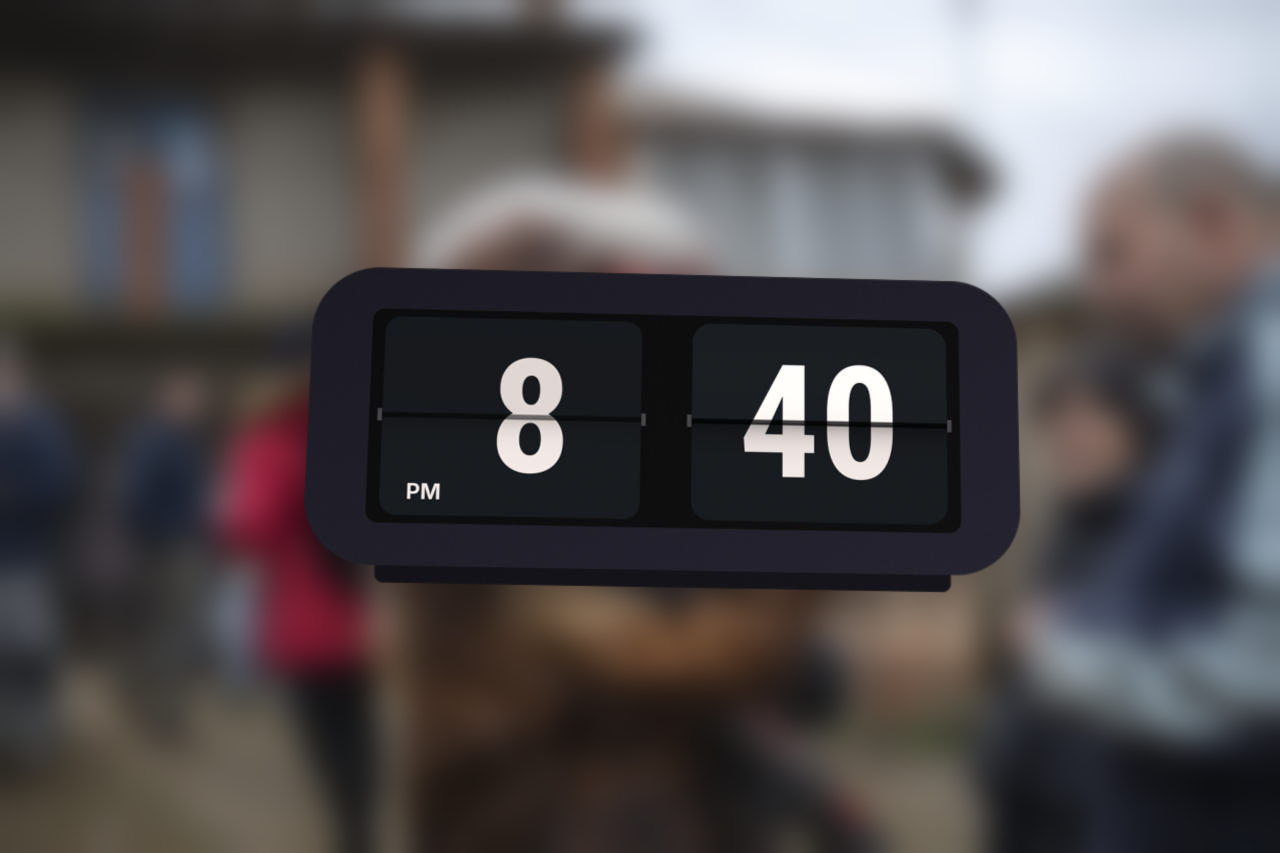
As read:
8,40
